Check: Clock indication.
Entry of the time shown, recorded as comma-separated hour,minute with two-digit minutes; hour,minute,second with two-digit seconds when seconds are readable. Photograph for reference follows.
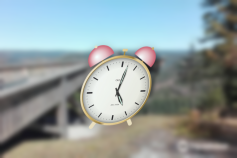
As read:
5,02
